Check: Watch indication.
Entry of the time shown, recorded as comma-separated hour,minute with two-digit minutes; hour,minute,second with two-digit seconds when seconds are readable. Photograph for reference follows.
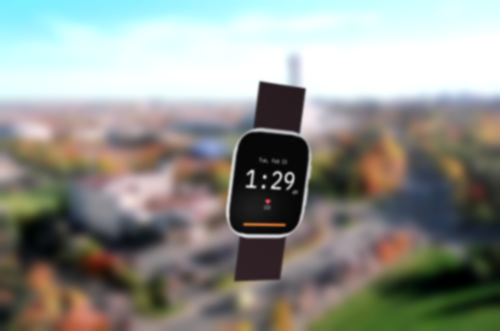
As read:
1,29
